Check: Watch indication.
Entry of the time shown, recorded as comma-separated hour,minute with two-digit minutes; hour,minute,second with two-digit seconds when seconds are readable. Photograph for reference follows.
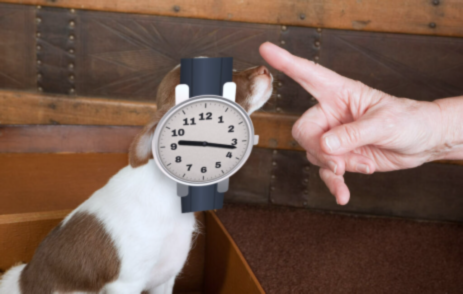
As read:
9,17
